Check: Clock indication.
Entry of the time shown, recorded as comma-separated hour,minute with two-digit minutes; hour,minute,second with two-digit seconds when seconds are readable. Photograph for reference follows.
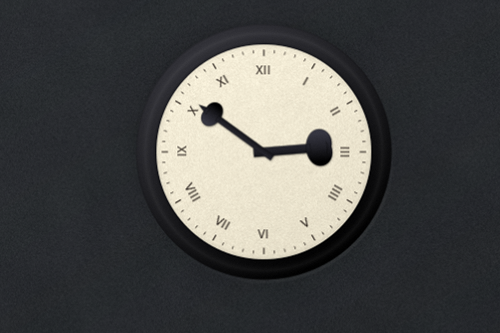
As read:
2,51
